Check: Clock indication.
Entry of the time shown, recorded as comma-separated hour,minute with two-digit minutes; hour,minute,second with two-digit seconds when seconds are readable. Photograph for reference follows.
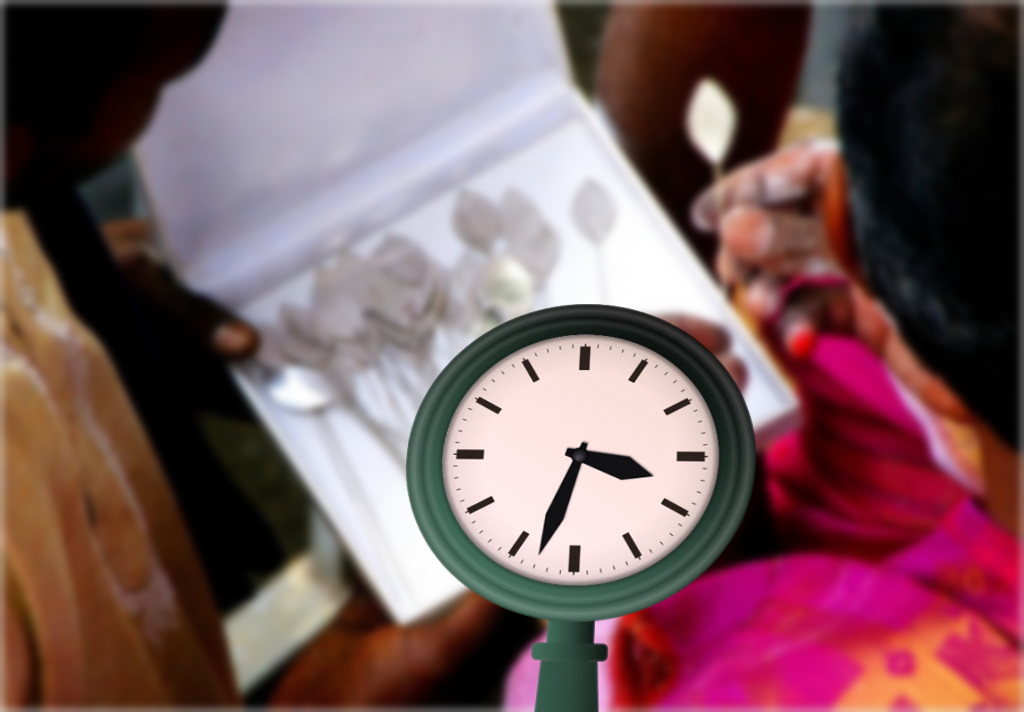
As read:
3,33
